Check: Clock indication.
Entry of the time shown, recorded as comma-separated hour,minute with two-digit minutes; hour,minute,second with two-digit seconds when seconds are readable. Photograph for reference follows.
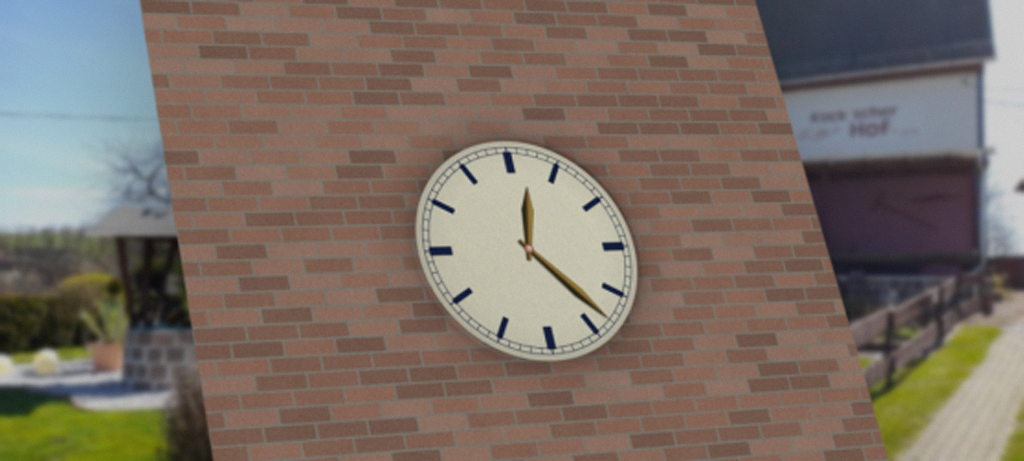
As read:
12,23
